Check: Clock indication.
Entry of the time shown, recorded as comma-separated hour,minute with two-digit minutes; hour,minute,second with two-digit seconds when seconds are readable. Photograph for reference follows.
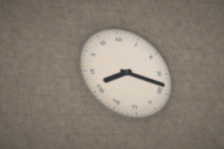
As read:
8,18
